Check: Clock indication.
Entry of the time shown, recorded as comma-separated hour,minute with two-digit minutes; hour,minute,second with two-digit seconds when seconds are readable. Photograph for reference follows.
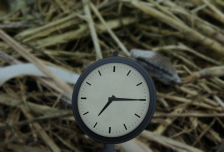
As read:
7,15
